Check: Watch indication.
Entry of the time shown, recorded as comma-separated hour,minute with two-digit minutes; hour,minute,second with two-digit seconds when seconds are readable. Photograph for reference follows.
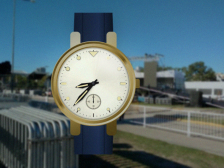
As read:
8,37
